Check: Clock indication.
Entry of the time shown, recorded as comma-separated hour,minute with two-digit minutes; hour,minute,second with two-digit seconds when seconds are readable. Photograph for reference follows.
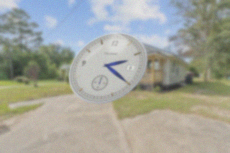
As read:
2,20
